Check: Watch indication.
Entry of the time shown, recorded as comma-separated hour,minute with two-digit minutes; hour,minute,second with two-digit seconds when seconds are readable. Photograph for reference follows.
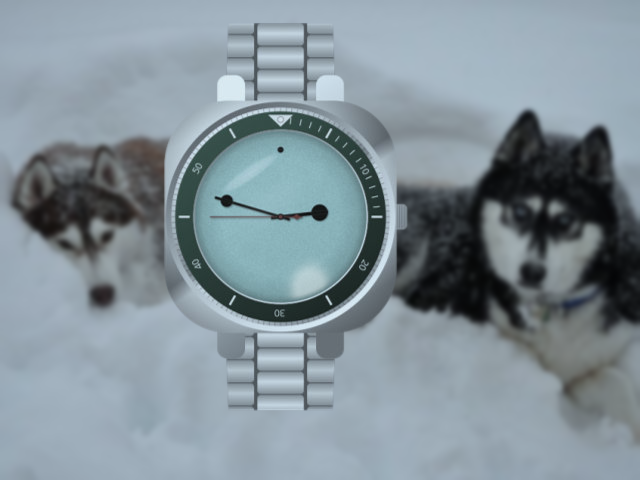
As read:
2,47,45
